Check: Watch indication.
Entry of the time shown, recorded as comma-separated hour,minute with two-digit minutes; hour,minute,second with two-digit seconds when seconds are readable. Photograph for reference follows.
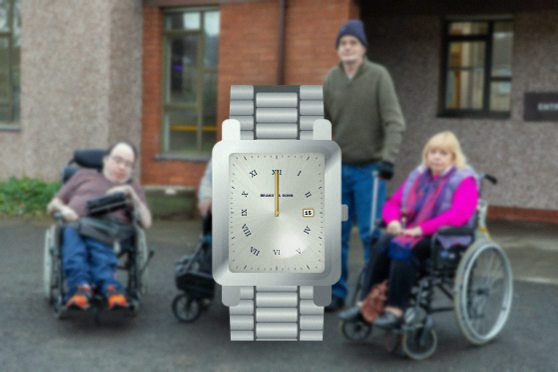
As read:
12,00
